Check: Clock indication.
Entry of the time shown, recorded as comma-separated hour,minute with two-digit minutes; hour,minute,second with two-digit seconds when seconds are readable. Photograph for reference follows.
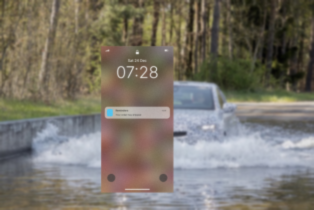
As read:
7,28
